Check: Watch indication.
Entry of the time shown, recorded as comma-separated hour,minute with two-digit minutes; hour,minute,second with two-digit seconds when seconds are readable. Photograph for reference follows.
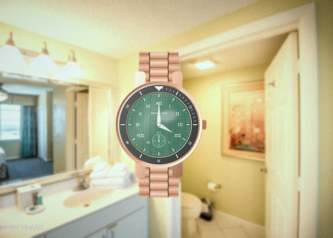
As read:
4,00
